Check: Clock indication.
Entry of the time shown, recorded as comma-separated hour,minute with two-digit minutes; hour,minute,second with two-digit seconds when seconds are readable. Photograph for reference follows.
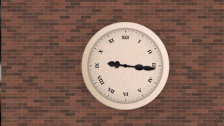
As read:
9,16
